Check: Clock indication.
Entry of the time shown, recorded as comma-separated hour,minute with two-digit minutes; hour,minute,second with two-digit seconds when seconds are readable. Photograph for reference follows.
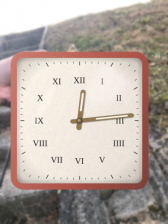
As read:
12,14
